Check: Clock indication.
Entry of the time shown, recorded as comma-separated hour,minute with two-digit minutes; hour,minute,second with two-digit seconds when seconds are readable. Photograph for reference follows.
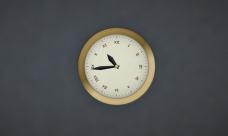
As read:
10,44
